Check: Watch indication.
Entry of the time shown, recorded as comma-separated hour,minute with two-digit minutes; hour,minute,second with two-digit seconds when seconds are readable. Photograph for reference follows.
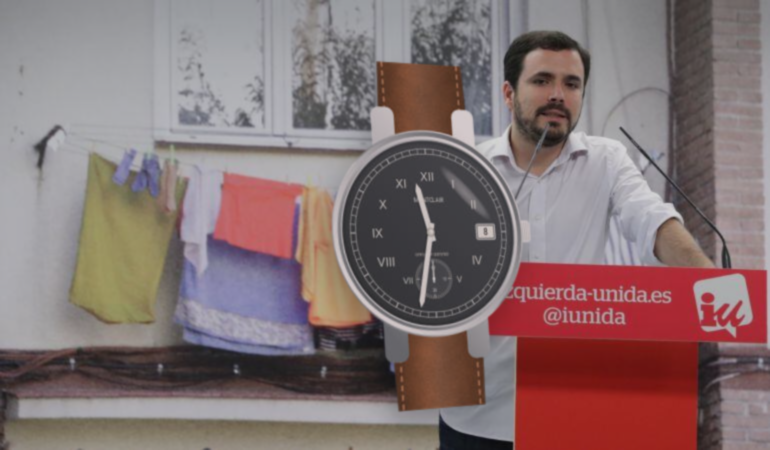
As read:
11,32
